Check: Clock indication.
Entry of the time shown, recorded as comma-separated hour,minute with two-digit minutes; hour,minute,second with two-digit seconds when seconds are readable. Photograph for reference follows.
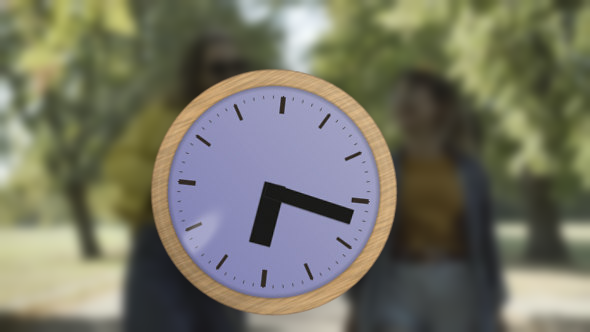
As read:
6,17
